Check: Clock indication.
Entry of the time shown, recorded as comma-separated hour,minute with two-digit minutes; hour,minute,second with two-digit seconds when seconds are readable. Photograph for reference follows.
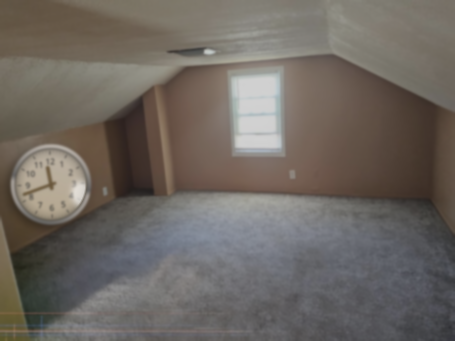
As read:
11,42
